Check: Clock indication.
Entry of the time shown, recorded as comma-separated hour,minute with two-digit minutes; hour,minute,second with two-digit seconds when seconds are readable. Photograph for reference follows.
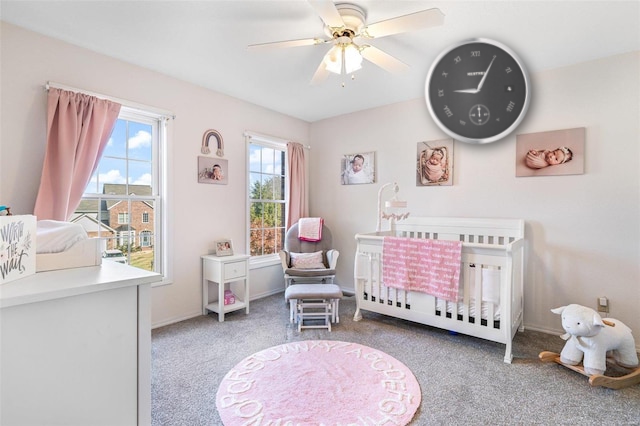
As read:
9,05
